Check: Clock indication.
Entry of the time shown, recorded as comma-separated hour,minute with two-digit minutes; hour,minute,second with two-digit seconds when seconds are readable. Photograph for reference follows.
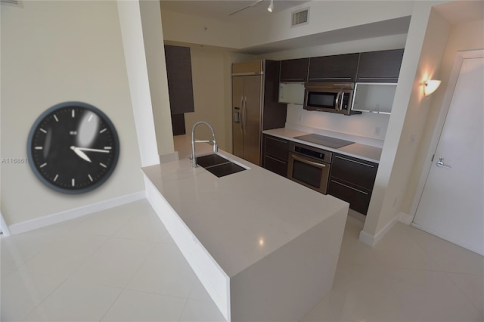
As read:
4,16
